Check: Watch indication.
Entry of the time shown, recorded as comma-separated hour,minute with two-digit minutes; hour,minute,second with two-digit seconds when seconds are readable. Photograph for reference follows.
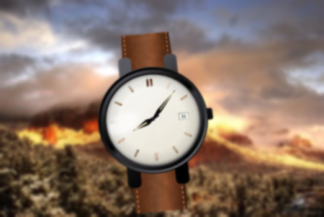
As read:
8,07
